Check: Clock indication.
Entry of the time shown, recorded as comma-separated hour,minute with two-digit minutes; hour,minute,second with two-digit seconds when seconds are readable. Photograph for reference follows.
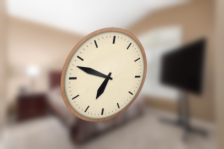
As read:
6,48
